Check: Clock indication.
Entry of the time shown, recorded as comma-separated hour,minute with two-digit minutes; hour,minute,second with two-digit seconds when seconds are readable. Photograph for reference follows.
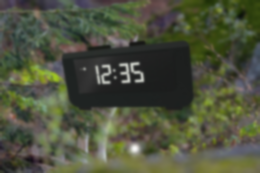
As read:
12,35
